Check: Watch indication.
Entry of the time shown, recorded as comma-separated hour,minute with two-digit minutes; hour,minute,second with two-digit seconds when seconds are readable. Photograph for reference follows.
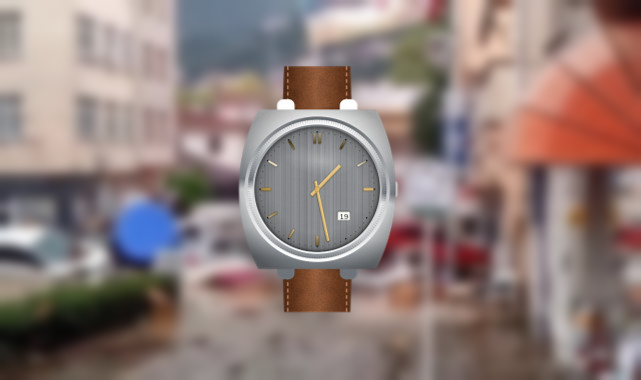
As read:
1,28
